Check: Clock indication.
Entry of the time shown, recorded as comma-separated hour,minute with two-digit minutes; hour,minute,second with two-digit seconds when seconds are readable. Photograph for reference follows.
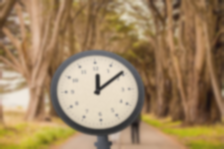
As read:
12,09
